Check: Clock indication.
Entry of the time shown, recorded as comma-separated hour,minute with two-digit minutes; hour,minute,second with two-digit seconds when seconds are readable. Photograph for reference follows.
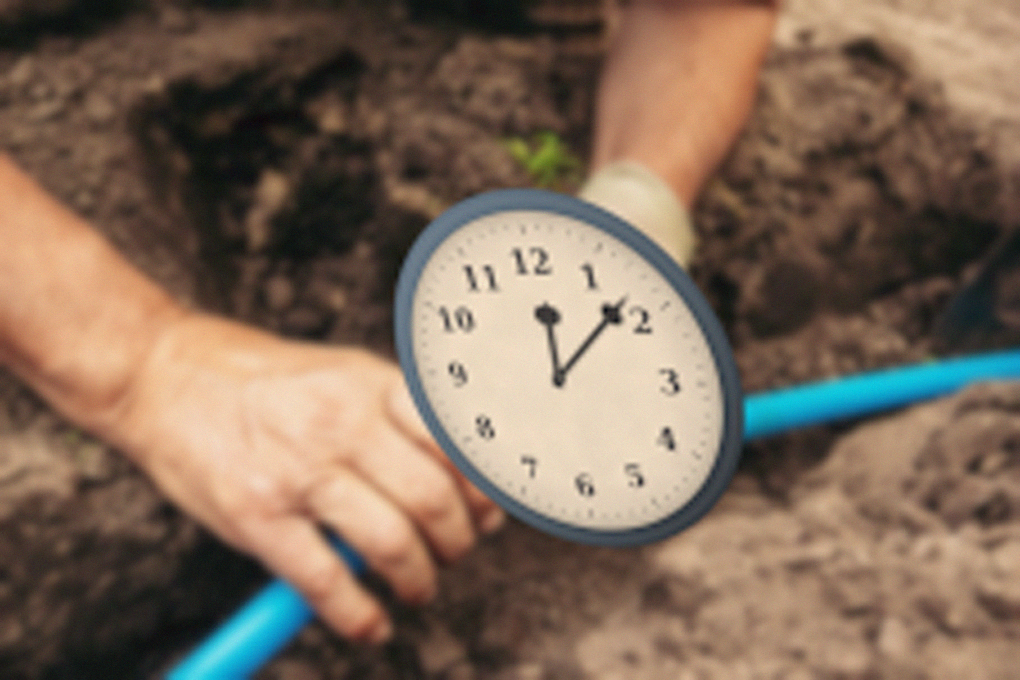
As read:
12,08
